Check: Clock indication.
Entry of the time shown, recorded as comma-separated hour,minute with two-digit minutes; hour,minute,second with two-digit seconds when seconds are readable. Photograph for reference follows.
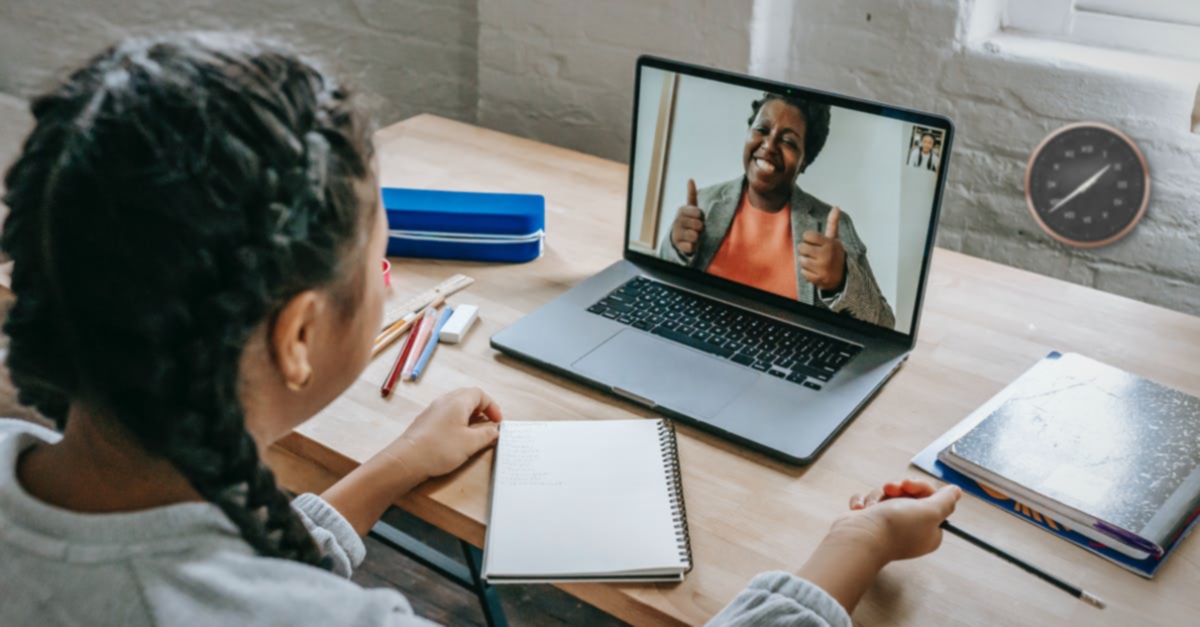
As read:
1,39
